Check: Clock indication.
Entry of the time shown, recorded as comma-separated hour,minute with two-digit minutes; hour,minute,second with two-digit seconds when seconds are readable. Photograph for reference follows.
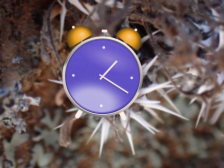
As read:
1,20
